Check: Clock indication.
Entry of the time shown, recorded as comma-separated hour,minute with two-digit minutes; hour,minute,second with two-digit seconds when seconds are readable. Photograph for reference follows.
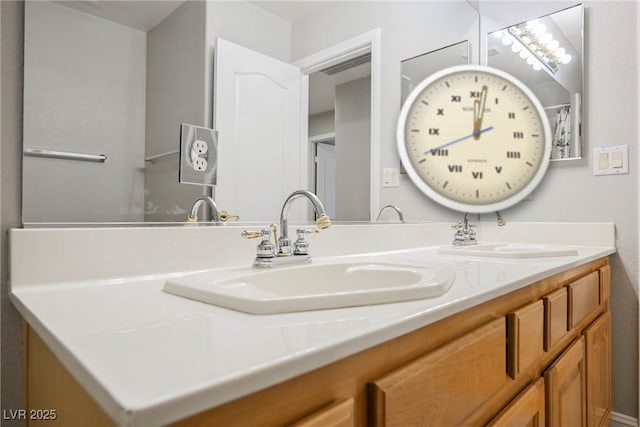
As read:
12,01,41
